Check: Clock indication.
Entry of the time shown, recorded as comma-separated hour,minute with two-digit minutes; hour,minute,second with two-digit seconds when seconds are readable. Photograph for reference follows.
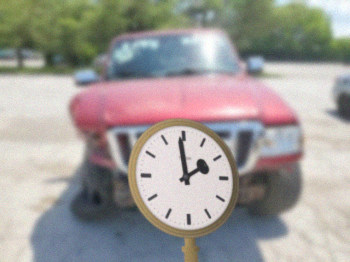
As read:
1,59
